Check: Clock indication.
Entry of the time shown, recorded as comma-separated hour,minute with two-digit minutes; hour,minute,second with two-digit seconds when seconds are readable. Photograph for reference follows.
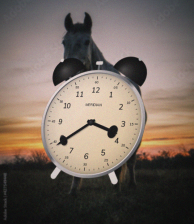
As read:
3,39
